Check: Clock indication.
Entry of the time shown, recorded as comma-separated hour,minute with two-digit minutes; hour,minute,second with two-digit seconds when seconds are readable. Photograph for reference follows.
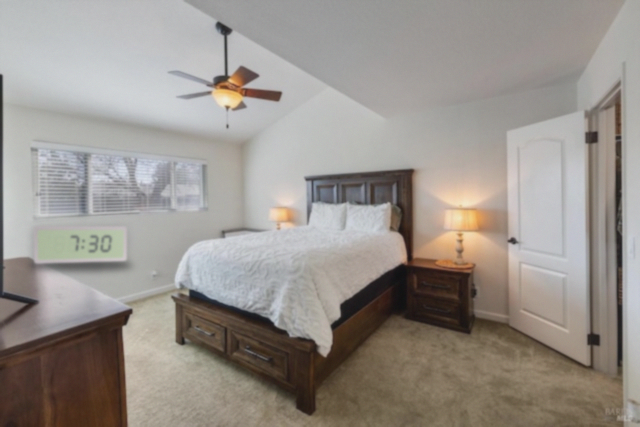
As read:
7,30
